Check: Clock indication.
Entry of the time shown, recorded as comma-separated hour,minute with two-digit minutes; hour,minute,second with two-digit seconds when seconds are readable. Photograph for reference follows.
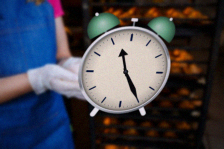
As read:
11,25
